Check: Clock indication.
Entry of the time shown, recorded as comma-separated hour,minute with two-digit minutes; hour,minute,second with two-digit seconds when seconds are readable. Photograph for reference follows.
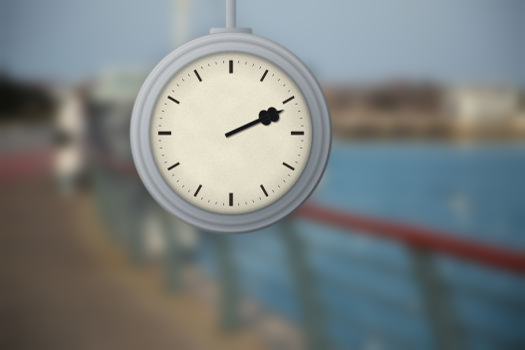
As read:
2,11
